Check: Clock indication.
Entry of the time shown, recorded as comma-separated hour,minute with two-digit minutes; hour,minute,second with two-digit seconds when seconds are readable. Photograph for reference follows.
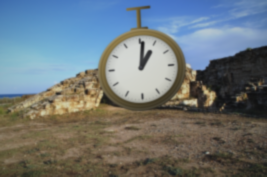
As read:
1,01
